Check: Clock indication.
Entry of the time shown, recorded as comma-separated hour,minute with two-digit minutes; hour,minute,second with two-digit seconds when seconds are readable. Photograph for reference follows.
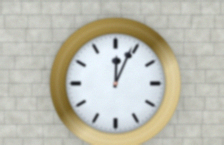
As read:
12,04
